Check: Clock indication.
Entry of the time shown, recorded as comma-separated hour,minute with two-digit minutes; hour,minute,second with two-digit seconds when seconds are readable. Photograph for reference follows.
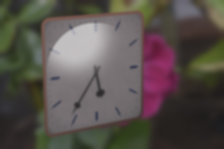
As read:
5,36
